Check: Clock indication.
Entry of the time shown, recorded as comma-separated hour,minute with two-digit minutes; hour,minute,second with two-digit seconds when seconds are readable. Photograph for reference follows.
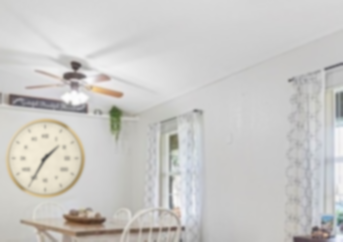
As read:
1,35
